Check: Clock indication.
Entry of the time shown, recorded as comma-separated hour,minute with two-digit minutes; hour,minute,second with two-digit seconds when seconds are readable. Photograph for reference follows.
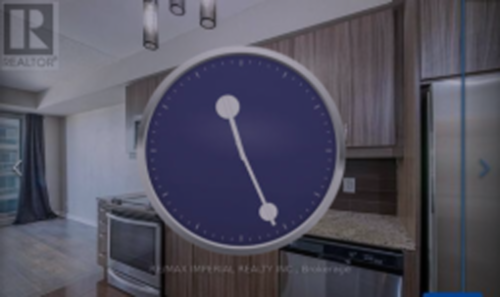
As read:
11,26
